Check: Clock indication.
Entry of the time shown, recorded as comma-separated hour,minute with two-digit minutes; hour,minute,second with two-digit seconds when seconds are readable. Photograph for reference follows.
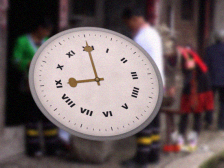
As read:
9,00
